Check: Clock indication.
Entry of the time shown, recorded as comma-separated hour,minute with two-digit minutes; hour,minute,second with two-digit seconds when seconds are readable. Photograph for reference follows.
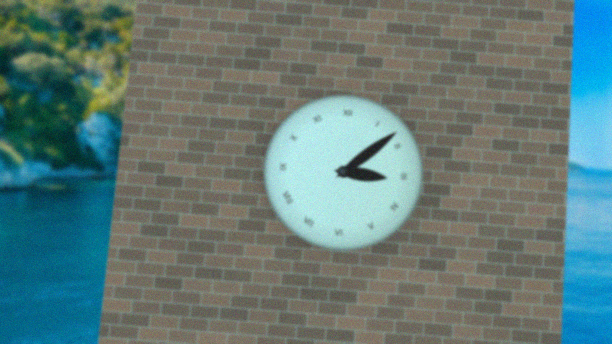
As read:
3,08
